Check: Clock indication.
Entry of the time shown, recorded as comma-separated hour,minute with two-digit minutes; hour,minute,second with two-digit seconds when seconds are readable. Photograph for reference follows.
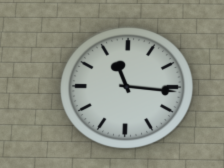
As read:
11,16
